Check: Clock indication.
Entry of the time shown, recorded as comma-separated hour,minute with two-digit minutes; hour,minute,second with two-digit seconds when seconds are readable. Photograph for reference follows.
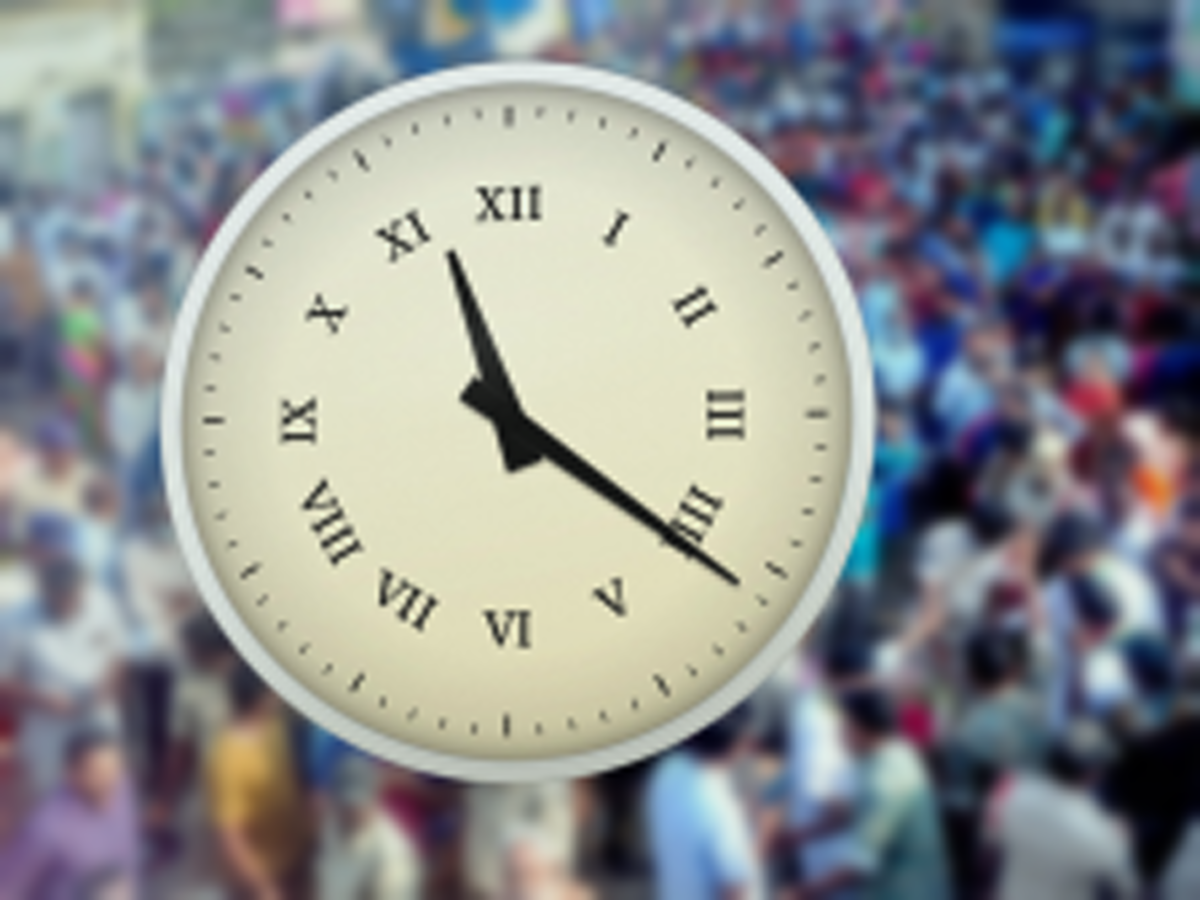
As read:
11,21
